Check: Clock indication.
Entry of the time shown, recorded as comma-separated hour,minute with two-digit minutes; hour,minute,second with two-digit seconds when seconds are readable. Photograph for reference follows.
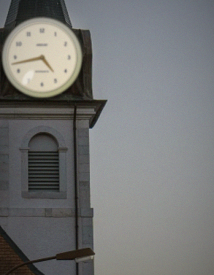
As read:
4,43
